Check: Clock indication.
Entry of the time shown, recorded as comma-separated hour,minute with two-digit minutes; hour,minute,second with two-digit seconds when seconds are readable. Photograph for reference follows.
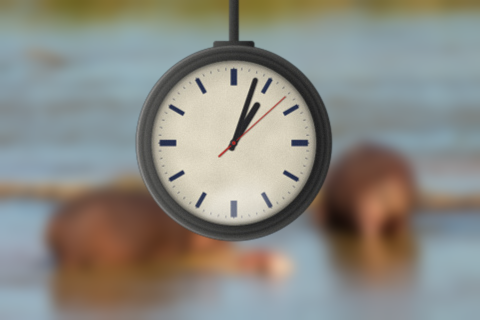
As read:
1,03,08
